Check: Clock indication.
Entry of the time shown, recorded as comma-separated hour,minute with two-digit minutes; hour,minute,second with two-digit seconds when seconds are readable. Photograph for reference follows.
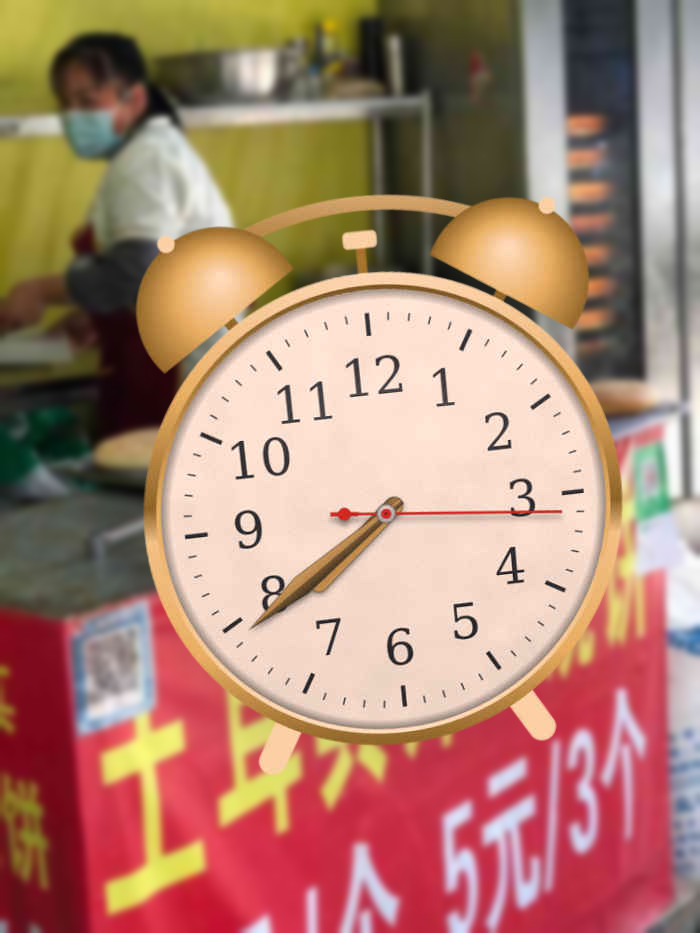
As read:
7,39,16
